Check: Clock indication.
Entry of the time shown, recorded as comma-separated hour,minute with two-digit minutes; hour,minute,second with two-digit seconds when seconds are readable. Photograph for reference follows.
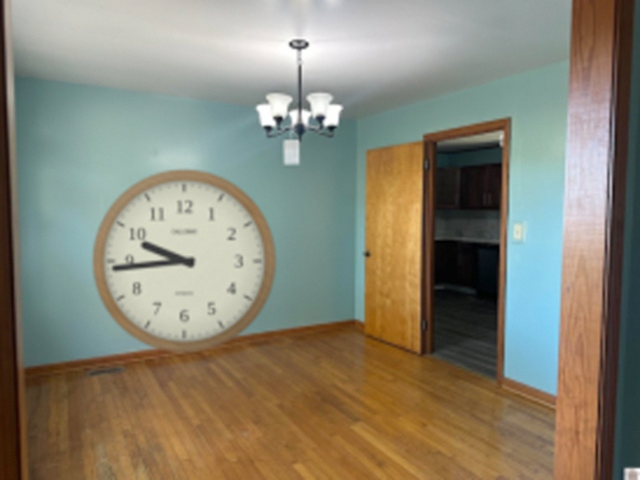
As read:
9,44
